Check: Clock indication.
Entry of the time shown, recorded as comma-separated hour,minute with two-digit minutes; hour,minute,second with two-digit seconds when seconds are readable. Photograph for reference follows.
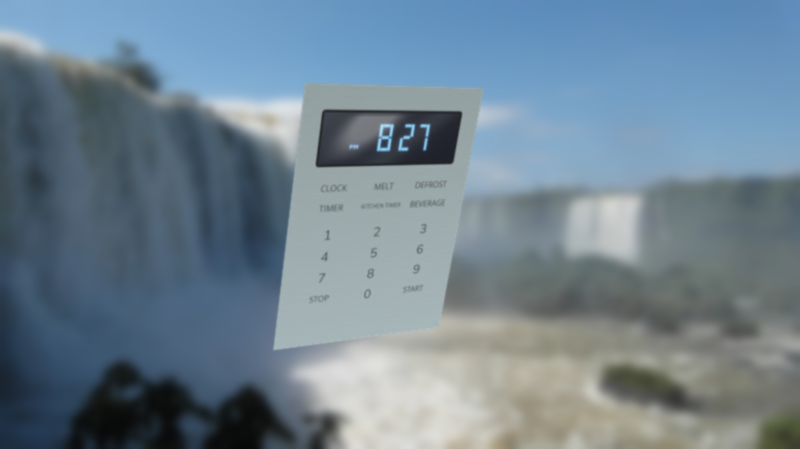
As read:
8,27
